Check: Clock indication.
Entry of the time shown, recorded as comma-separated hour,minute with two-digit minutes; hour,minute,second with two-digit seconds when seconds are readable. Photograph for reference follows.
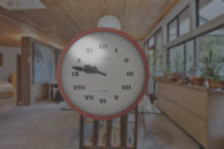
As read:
9,47
